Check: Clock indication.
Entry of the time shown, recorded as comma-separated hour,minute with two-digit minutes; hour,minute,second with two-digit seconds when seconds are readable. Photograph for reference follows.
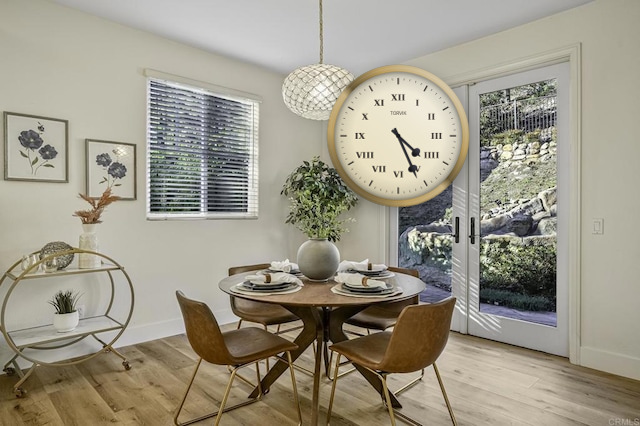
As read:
4,26
